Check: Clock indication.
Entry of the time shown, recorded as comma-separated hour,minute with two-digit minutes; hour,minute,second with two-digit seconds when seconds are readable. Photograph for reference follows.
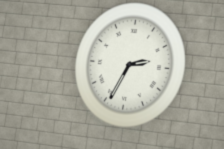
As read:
2,34
